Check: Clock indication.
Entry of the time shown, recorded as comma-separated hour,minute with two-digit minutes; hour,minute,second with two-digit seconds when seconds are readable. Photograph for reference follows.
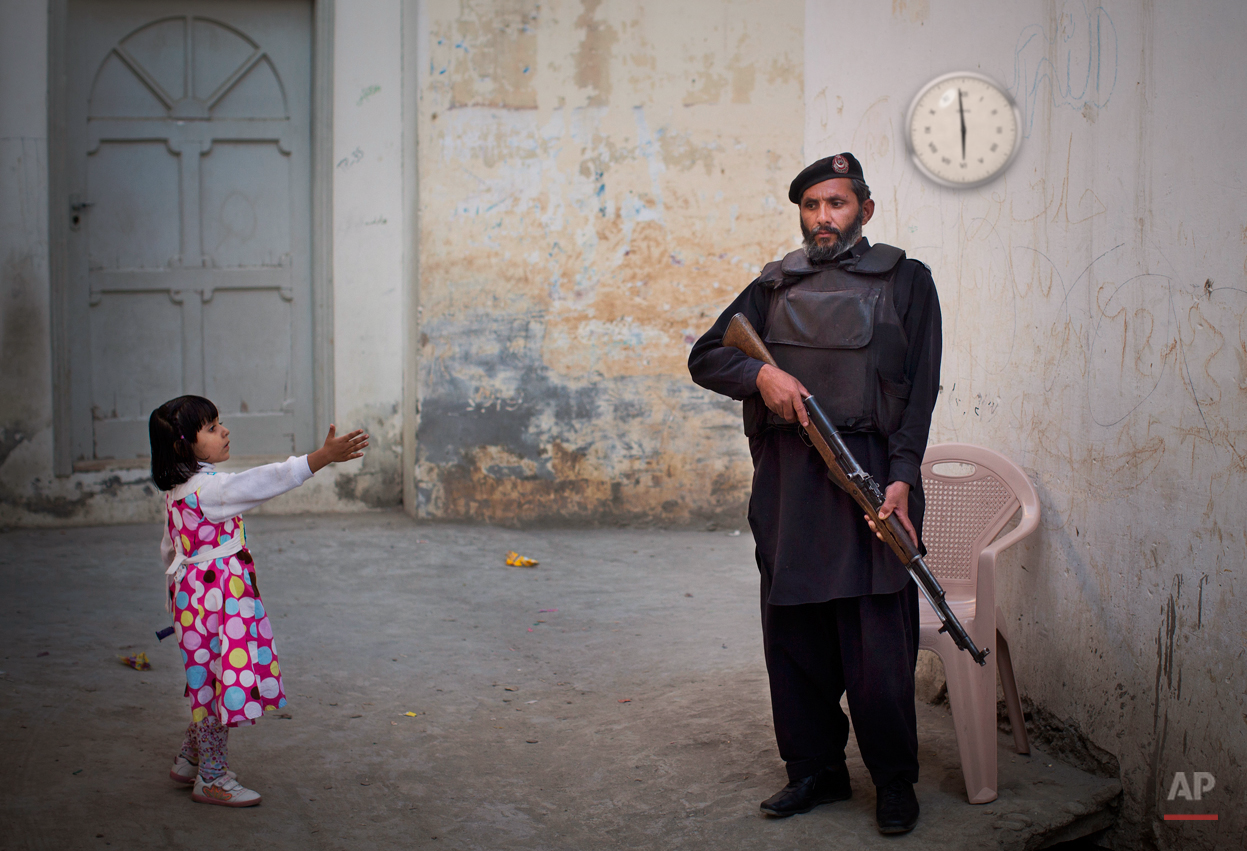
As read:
5,59
